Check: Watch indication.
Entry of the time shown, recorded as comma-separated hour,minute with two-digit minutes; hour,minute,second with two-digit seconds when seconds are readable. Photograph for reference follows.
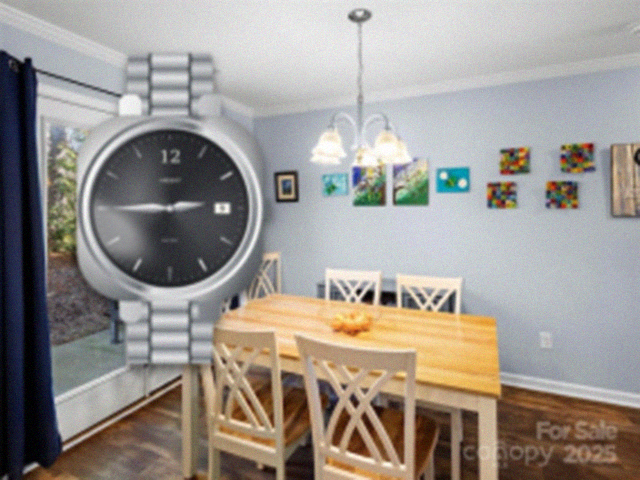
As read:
2,45
